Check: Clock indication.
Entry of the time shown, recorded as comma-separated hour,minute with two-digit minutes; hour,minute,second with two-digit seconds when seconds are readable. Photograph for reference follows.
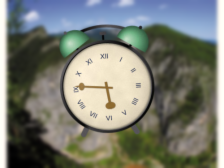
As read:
5,46
